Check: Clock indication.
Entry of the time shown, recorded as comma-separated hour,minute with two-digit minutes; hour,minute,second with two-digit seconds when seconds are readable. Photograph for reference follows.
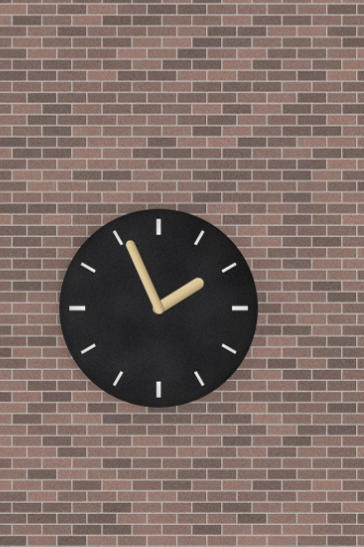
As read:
1,56
